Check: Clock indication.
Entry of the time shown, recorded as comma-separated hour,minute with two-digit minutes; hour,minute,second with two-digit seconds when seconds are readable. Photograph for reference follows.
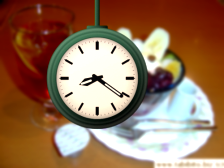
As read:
8,21
